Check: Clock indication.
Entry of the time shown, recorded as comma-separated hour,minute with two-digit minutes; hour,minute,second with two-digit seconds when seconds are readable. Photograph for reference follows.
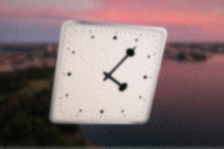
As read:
4,06
